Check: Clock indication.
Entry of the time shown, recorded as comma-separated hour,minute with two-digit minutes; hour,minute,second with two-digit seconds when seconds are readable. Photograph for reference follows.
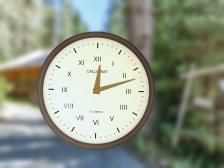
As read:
12,12
